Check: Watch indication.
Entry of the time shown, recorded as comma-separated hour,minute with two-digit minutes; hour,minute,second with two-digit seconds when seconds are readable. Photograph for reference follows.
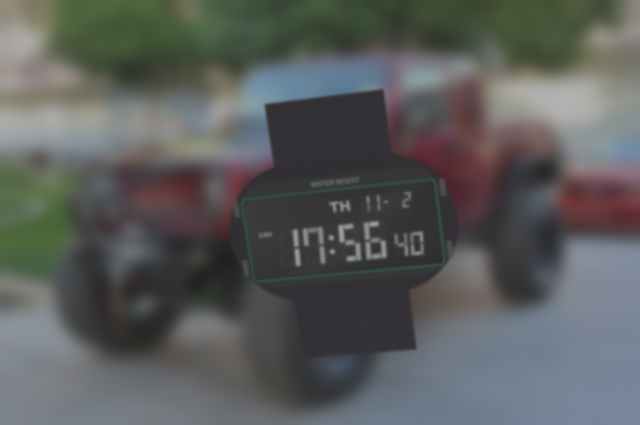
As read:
17,56,40
